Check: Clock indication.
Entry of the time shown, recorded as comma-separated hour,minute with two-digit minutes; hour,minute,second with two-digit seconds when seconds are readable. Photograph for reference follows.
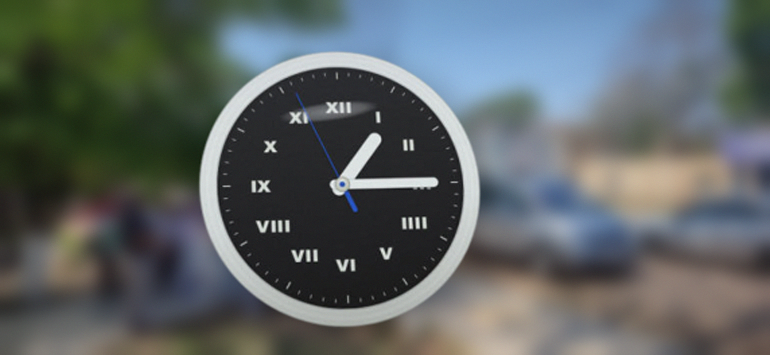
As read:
1,14,56
